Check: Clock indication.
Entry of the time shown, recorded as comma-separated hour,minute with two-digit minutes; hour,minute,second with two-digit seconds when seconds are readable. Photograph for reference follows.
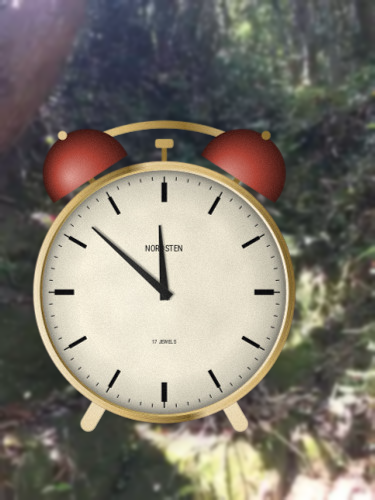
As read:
11,52
